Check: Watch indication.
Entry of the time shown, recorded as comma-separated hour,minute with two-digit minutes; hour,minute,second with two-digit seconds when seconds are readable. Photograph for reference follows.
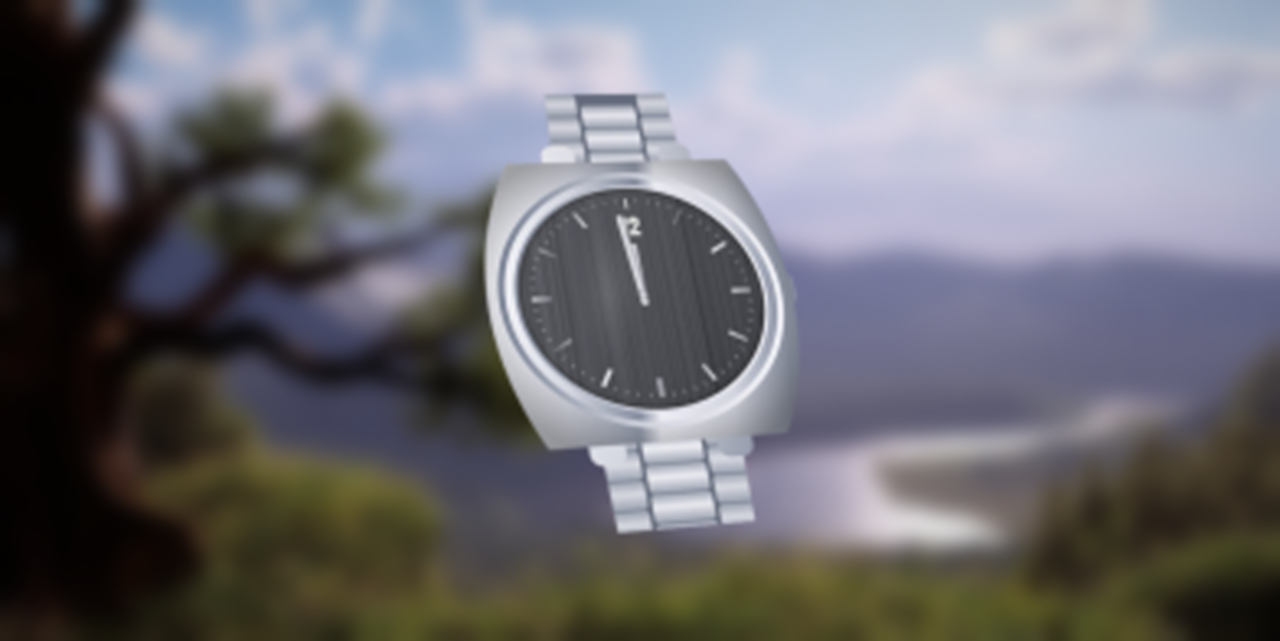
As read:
11,59
